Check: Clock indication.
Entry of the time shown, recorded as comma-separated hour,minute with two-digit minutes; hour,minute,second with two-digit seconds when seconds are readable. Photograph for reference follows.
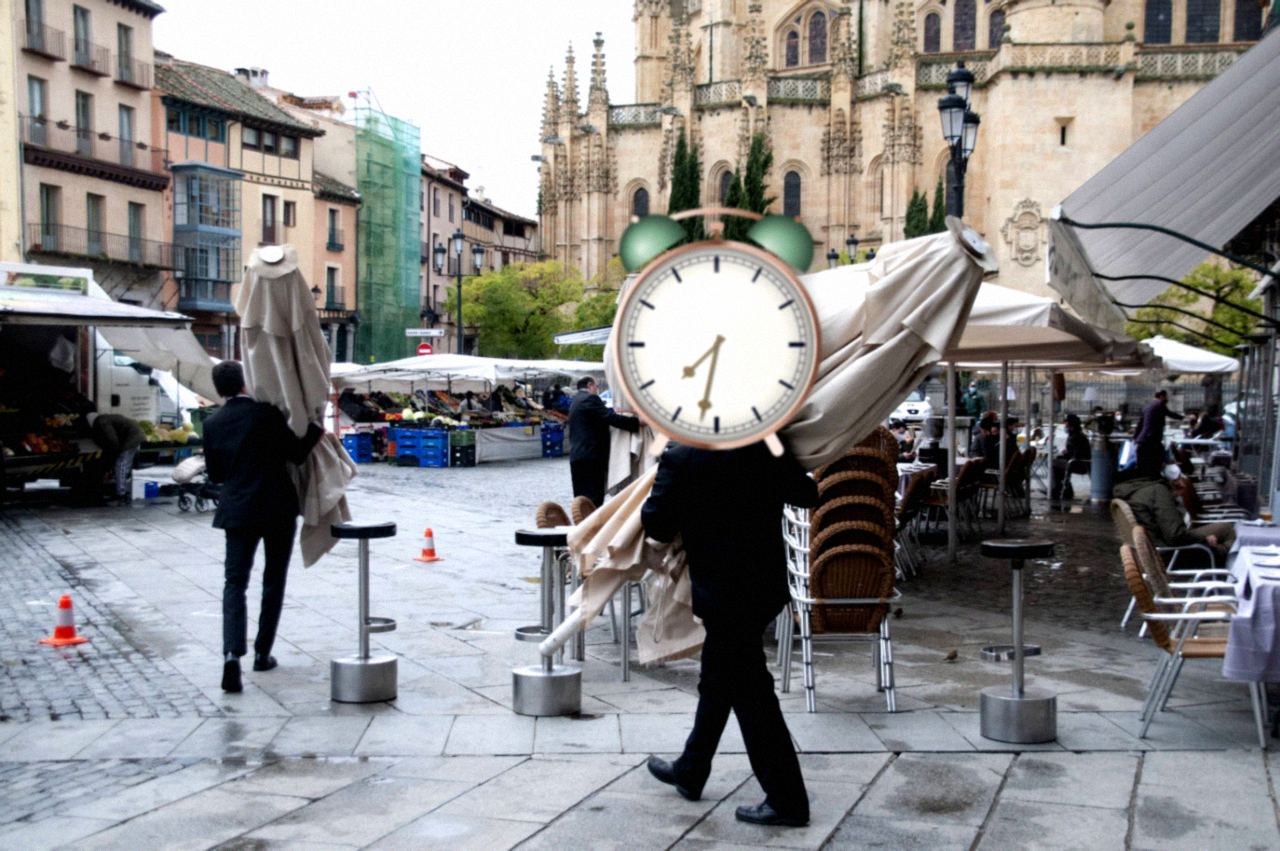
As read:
7,32
